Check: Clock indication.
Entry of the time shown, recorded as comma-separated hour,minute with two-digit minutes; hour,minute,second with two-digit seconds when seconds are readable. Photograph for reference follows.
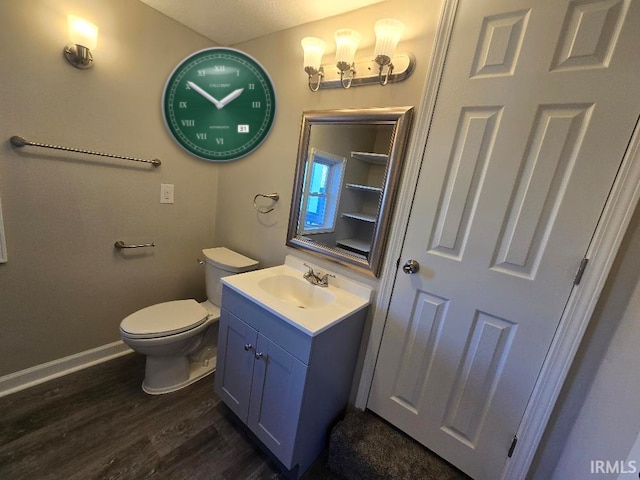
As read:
1,51
